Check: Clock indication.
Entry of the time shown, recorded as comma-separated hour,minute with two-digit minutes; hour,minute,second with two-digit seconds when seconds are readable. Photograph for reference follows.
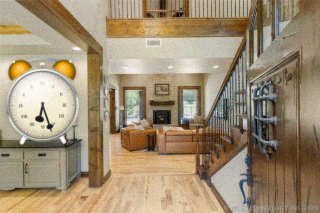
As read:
6,27
